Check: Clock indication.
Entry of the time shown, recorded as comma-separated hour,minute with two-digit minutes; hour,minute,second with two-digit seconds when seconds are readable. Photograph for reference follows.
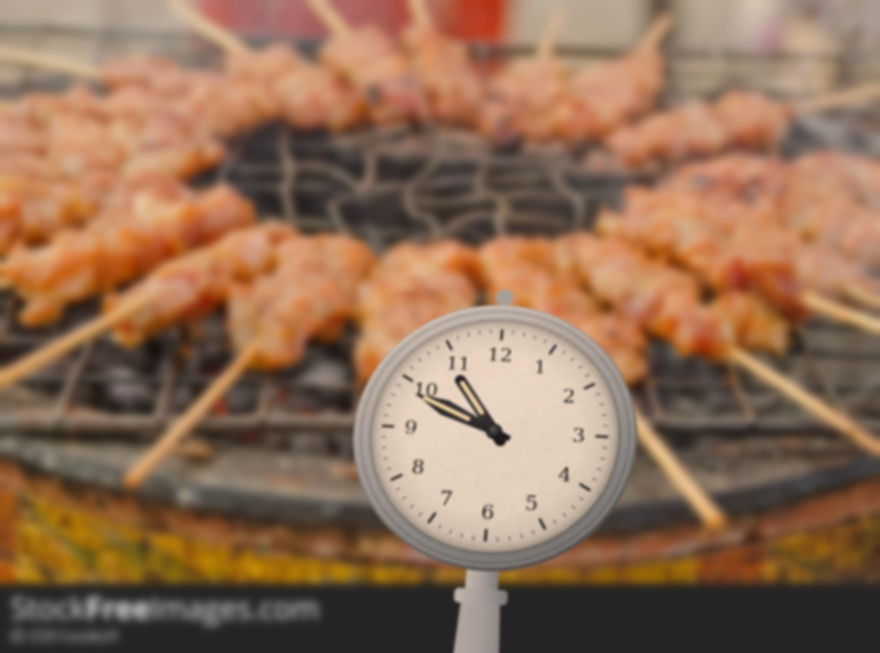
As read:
10,49
